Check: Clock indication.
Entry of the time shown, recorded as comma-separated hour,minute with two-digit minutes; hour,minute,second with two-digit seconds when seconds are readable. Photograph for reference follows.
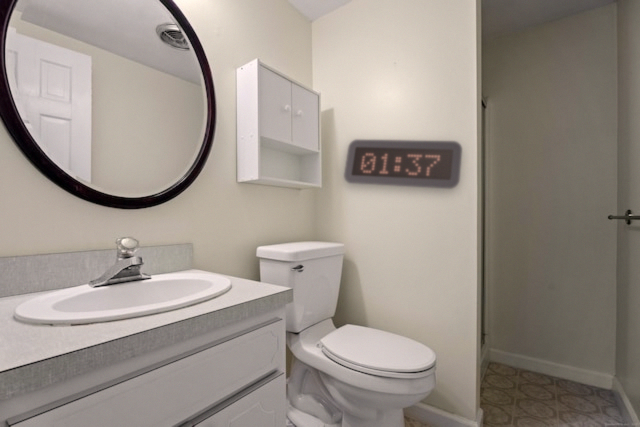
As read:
1,37
